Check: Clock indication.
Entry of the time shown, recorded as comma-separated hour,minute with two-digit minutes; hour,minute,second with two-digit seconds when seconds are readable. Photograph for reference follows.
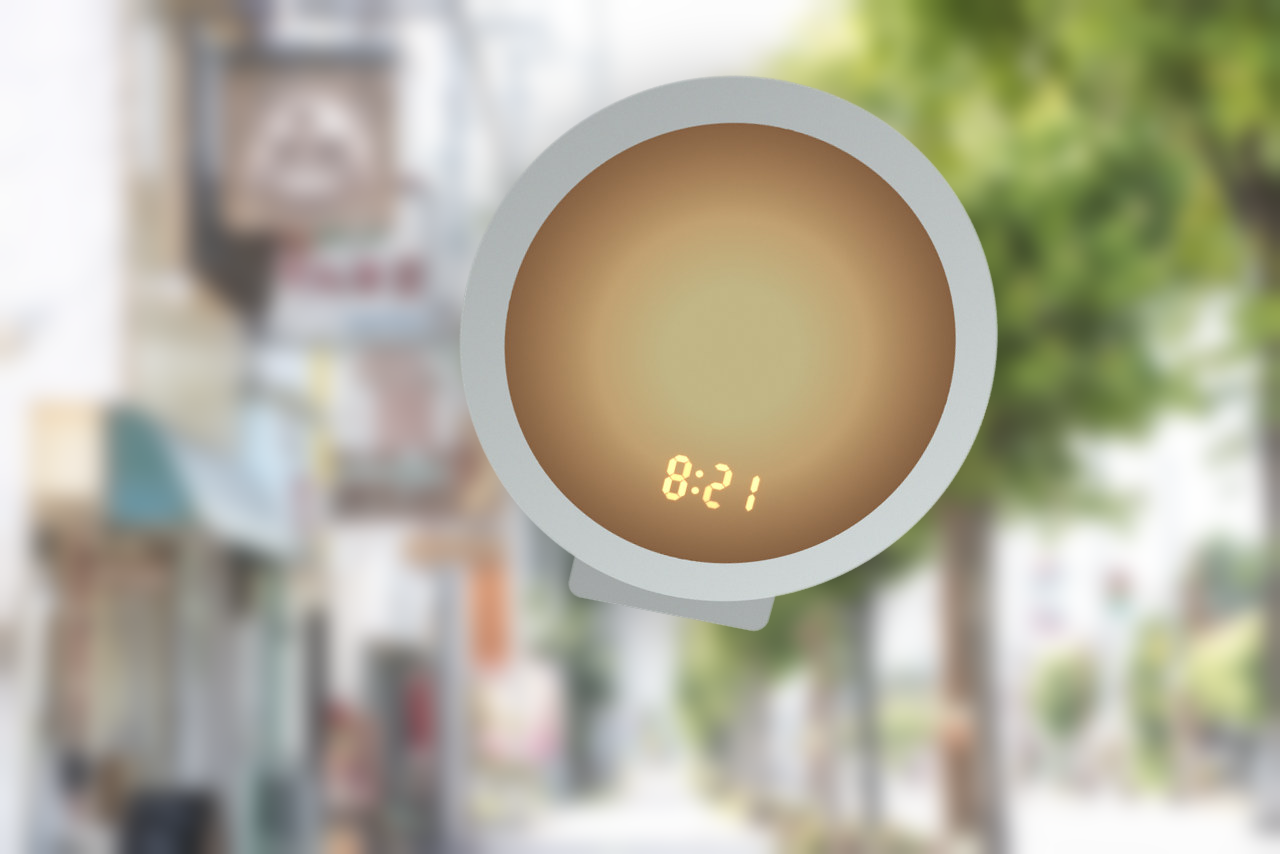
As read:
8,21
